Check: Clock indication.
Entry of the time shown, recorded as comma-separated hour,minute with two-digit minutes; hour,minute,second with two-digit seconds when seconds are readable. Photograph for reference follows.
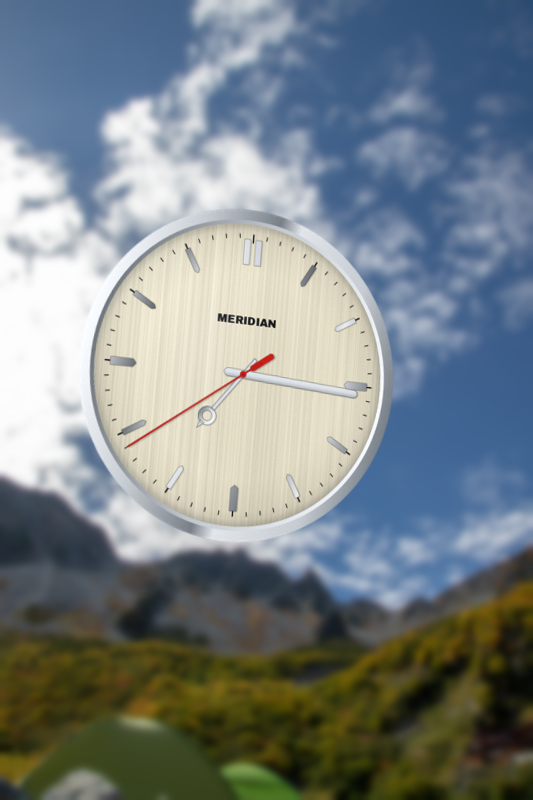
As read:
7,15,39
